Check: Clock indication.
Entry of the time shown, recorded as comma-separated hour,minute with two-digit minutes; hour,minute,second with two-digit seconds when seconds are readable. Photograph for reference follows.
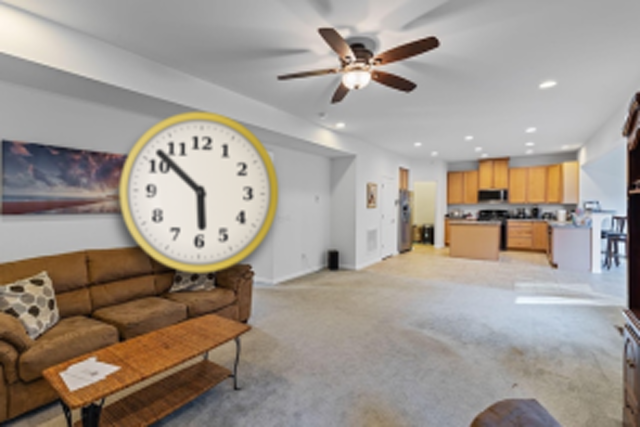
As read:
5,52
